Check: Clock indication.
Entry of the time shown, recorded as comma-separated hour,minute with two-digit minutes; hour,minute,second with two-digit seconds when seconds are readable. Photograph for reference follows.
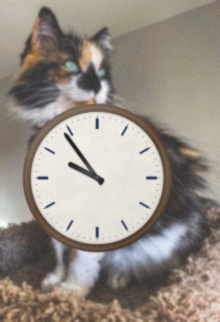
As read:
9,54
